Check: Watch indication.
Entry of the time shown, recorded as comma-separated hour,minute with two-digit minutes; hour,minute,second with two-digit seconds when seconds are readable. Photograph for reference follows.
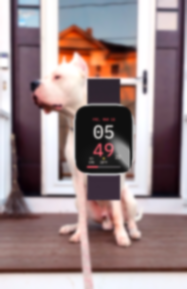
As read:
5,49
